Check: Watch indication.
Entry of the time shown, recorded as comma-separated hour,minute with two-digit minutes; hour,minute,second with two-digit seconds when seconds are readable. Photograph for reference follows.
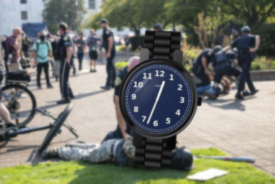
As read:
12,33
